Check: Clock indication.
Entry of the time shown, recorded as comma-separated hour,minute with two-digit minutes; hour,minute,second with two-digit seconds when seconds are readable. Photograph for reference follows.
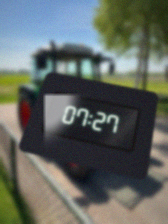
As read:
7,27
